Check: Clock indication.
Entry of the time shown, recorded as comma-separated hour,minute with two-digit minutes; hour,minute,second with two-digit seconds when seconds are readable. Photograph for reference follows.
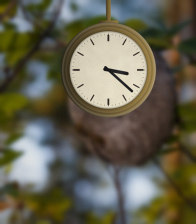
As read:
3,22
